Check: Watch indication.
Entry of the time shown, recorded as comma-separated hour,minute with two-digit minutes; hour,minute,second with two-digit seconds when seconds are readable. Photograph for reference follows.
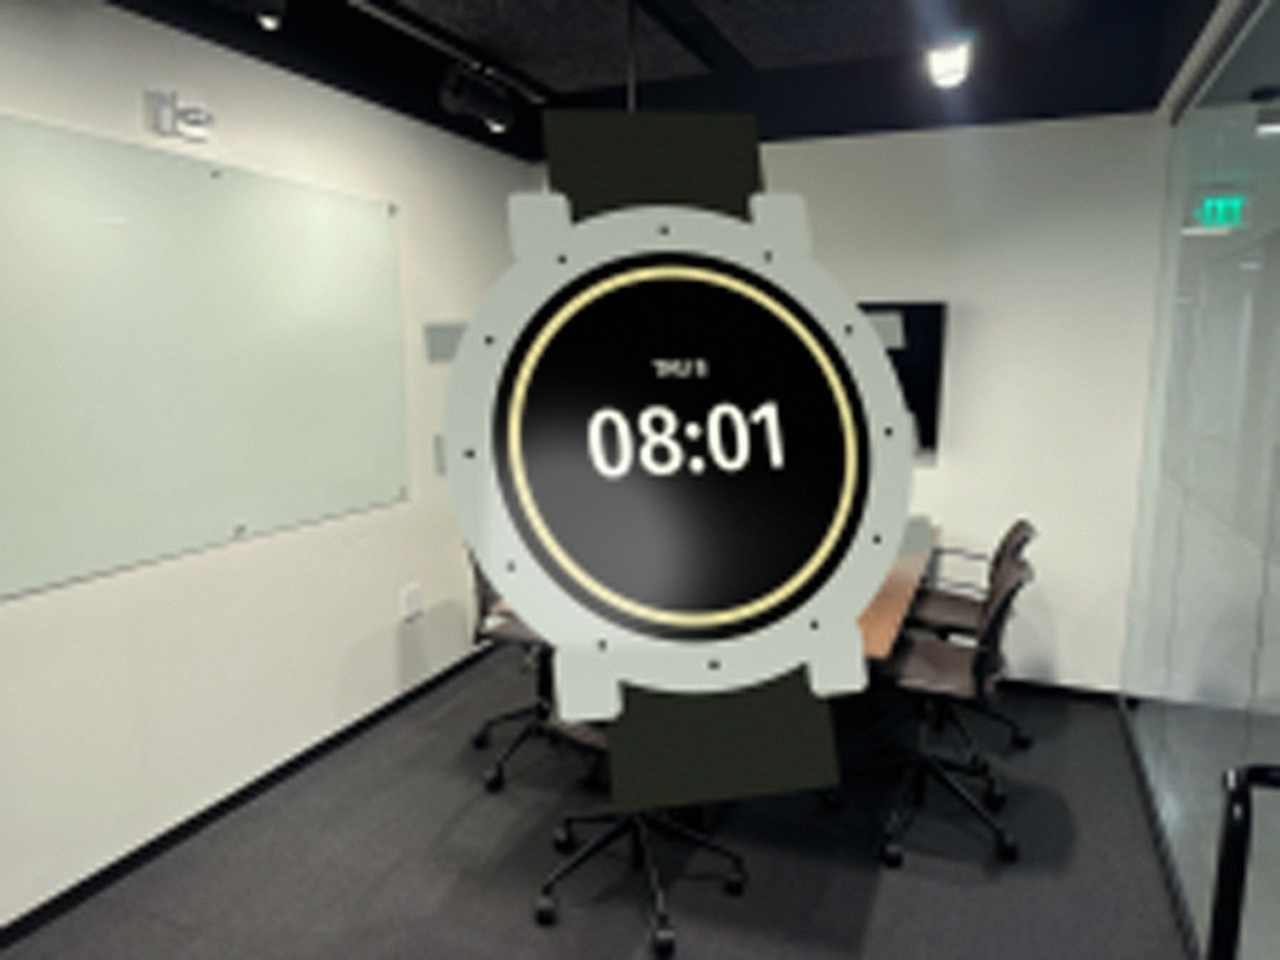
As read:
8,01
